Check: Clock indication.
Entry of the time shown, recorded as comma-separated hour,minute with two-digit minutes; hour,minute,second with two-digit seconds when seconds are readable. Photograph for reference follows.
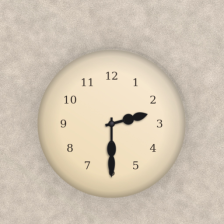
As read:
2,30
